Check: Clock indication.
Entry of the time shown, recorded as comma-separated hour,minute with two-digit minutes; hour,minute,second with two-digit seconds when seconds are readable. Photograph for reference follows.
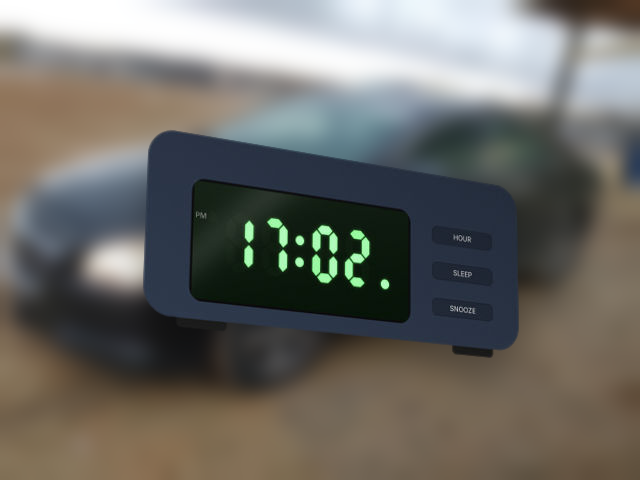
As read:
17,02
